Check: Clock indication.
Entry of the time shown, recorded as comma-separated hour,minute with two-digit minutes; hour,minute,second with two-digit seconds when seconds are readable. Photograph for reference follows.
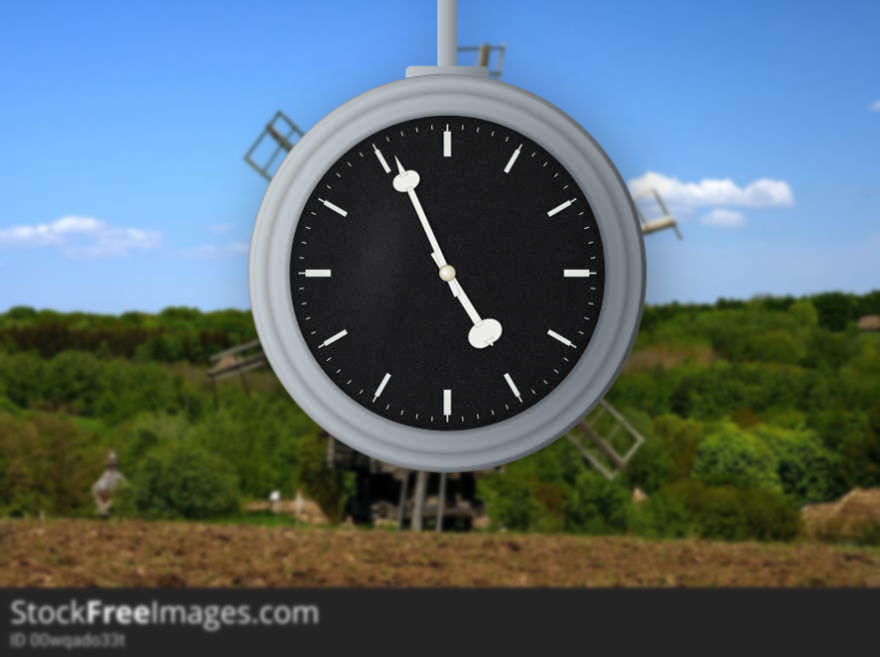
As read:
4,56
